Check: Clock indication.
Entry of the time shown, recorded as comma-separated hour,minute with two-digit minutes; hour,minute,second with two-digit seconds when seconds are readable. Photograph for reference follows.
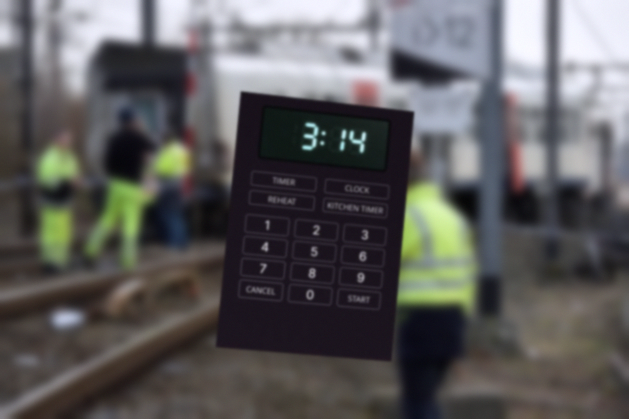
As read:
3,14
